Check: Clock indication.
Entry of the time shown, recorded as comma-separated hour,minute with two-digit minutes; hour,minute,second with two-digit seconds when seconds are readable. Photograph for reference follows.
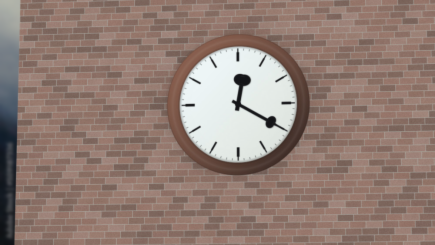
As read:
12,20
